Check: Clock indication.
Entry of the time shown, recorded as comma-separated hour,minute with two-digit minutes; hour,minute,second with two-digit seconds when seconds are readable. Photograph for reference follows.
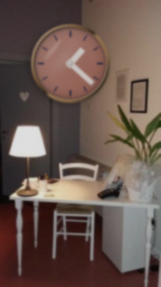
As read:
1,22
